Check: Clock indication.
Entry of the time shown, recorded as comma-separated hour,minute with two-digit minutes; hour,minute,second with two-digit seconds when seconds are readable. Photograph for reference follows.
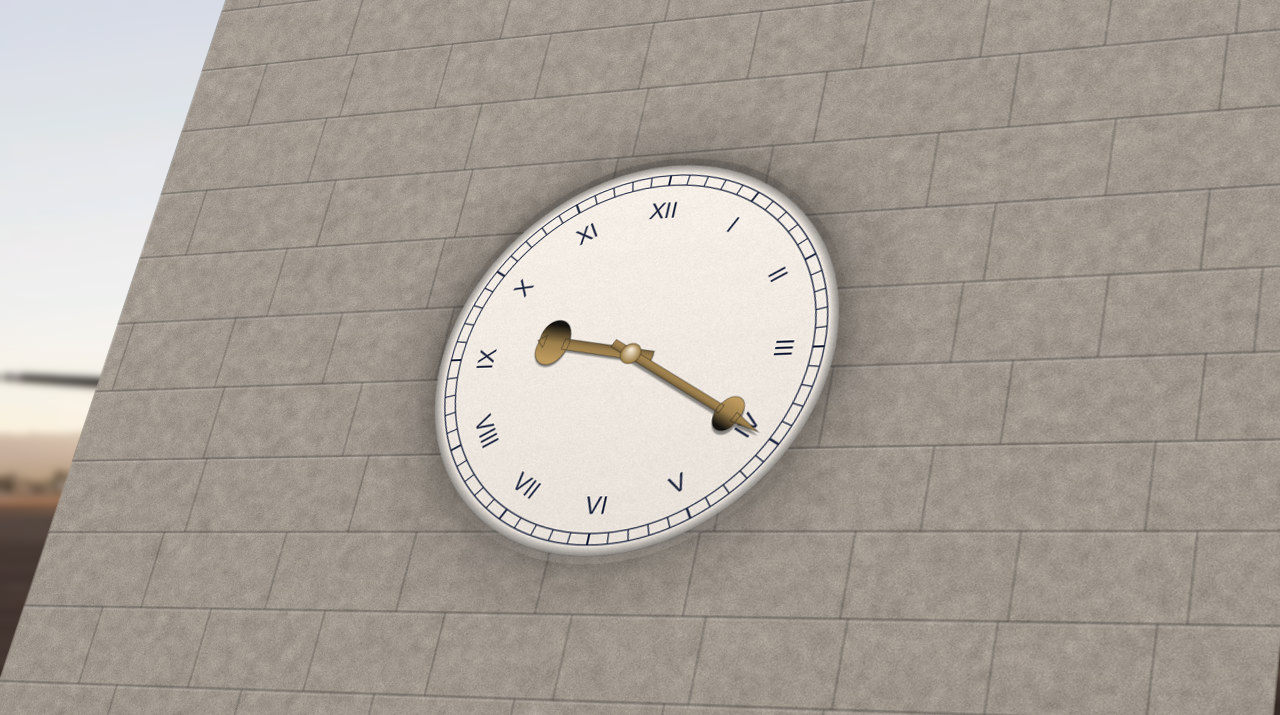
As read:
9,20
